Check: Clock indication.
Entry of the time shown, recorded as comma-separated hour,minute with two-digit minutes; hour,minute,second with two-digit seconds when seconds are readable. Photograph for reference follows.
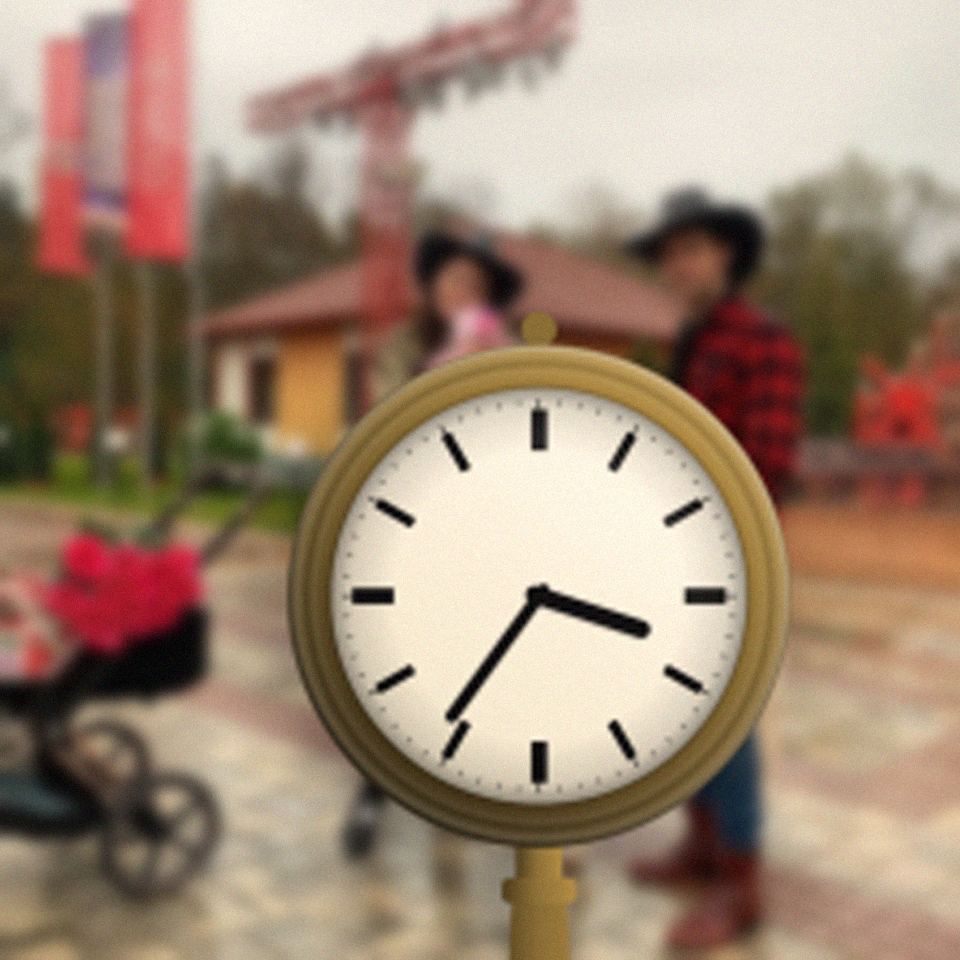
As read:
3,36
